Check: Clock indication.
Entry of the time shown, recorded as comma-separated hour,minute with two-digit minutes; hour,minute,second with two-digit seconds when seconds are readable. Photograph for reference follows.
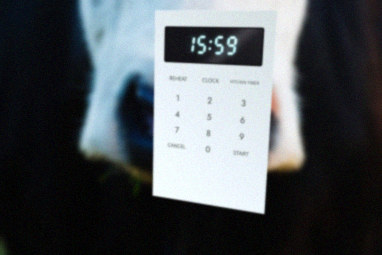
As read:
15,59
